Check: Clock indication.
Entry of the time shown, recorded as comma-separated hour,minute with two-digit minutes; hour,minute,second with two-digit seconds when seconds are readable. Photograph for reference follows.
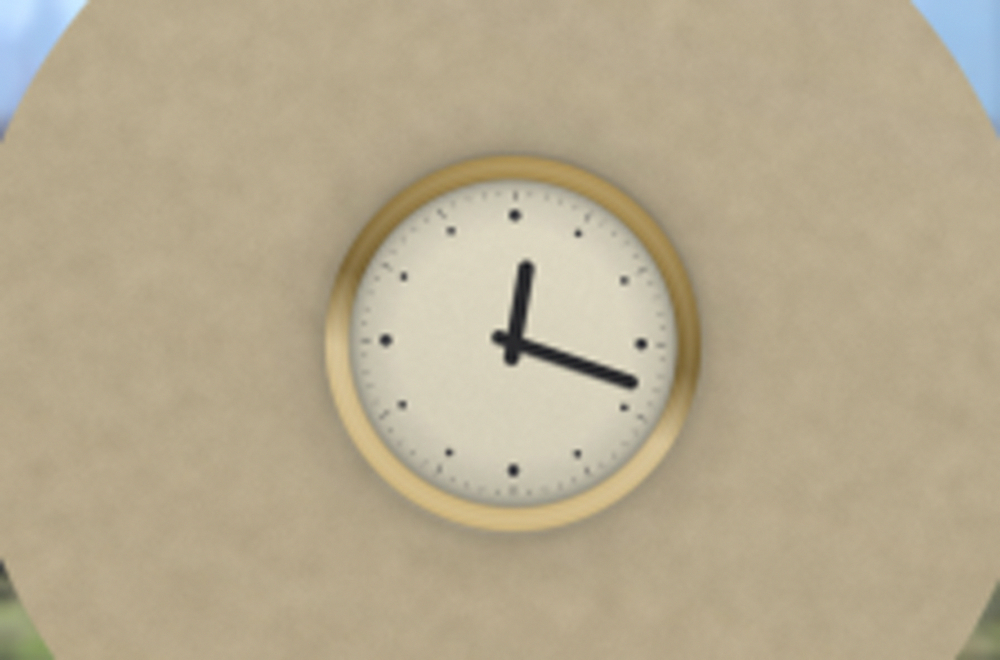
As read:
12,18
